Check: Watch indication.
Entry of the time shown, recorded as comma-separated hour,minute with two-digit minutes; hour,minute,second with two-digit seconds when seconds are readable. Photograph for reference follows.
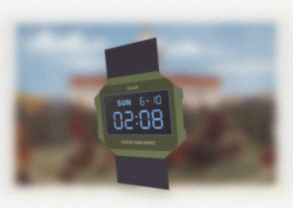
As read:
2,08
